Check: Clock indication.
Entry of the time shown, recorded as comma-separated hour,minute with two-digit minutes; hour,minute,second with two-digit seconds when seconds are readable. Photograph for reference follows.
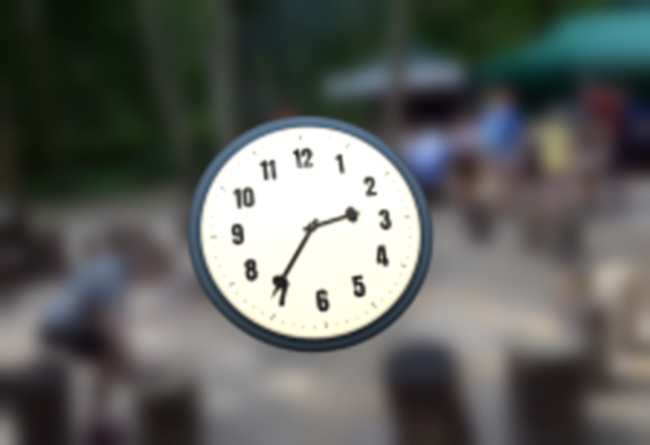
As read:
2,36
